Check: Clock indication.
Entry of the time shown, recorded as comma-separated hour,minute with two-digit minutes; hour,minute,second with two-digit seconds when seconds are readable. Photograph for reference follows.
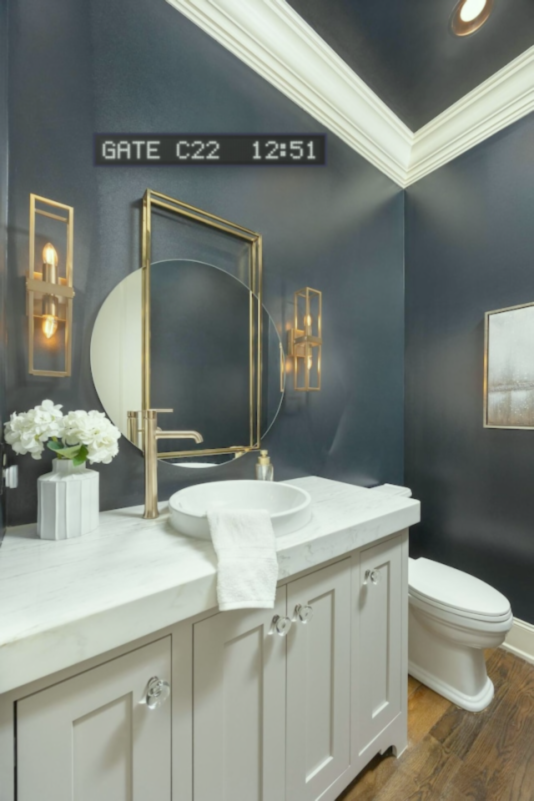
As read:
12,51
